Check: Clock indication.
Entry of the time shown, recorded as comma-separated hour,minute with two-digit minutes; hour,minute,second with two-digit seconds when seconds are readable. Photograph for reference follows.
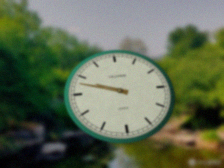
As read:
9,48
